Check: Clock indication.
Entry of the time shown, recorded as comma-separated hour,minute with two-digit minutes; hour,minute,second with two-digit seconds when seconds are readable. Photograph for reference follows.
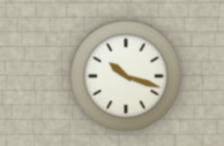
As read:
10,18
